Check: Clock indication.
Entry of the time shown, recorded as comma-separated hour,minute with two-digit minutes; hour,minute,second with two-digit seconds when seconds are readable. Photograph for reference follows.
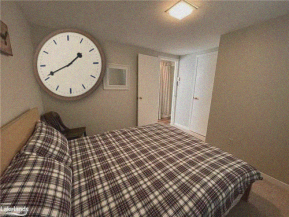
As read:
1,41
